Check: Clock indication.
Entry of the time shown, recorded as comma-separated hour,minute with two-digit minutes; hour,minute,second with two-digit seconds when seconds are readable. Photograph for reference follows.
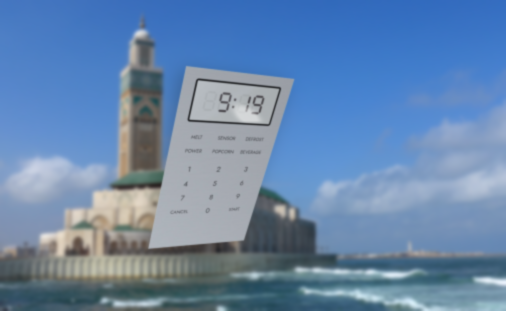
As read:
9,19
